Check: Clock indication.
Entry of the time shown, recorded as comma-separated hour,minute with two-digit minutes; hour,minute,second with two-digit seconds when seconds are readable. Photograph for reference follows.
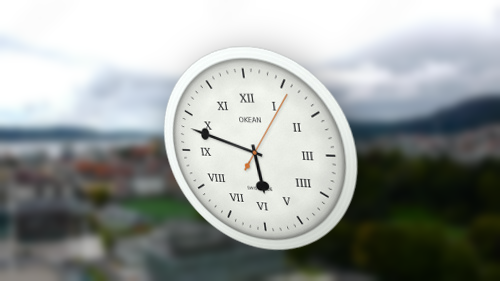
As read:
5,48,06
